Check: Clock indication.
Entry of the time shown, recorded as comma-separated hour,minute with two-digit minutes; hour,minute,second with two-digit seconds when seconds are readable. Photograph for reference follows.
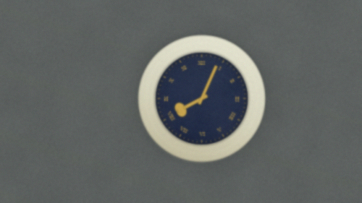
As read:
8,04
